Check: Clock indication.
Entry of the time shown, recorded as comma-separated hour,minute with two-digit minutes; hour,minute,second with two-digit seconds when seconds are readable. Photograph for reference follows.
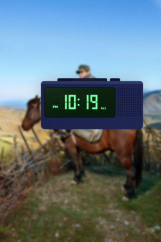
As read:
10,19
